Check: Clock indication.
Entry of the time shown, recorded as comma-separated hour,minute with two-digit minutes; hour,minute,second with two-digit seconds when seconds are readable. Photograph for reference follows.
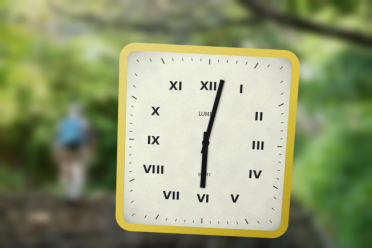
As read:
6,02
